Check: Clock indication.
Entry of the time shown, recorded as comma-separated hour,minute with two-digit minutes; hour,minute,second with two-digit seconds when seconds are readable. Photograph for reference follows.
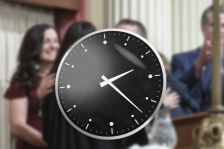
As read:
2,23
